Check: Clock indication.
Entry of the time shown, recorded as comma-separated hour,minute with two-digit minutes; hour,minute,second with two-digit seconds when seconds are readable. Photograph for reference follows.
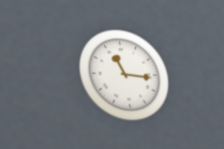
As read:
11,16
